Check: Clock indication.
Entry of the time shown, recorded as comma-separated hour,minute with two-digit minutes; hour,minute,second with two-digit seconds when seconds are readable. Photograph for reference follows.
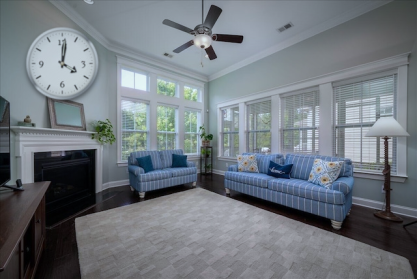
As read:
4,01
